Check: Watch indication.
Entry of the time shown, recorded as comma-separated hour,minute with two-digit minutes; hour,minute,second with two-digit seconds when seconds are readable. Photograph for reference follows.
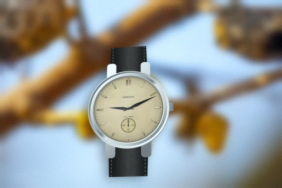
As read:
9,11
